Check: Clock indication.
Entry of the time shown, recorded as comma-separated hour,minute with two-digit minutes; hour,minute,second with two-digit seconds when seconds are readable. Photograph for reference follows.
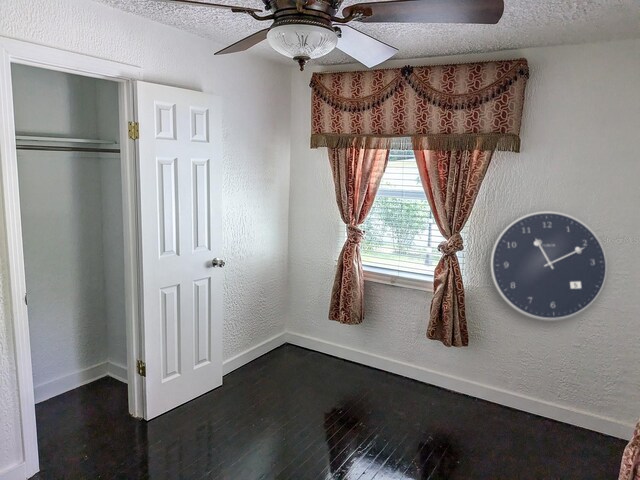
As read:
11,11
